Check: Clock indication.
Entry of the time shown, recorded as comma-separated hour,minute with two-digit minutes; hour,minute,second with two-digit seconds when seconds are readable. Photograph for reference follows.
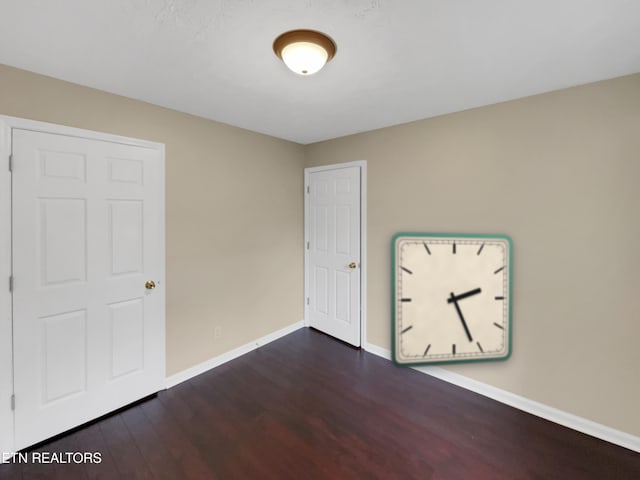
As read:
2,26
